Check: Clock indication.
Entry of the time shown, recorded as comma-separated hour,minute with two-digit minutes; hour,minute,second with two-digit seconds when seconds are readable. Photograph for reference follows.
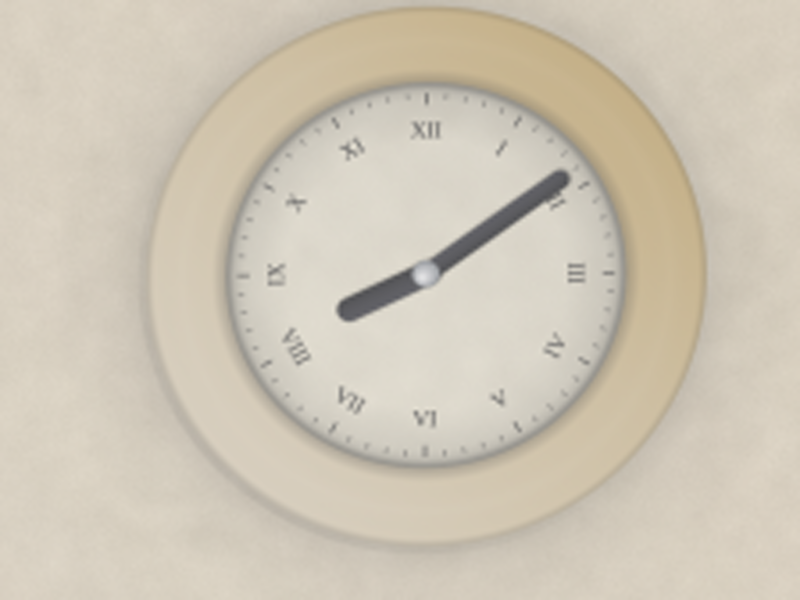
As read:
8,09
